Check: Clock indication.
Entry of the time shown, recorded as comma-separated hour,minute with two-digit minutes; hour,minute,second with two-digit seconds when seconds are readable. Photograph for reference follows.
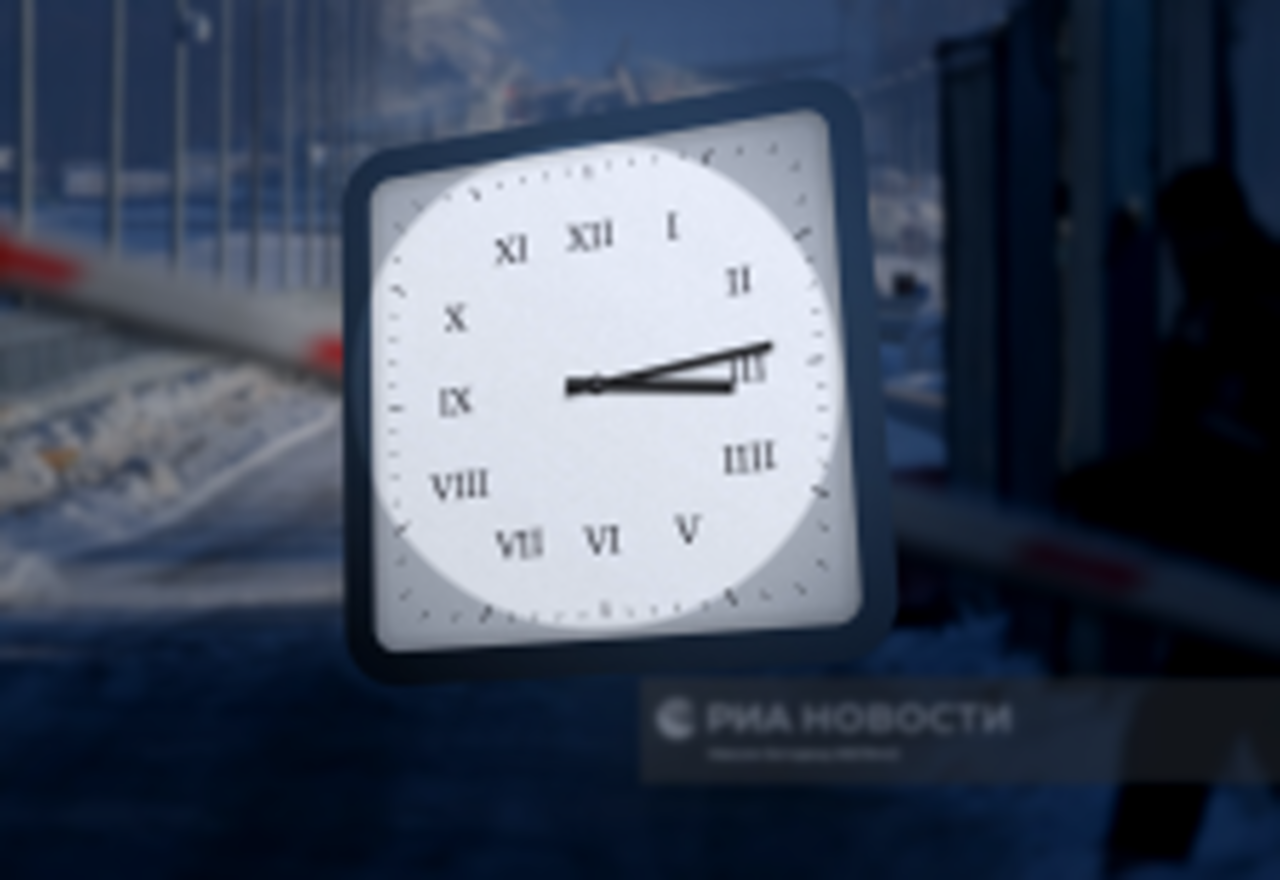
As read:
3,14
